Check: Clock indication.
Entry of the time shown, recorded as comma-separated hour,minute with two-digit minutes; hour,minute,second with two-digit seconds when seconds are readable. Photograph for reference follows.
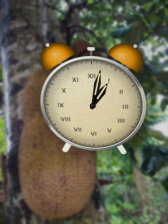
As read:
1,02
